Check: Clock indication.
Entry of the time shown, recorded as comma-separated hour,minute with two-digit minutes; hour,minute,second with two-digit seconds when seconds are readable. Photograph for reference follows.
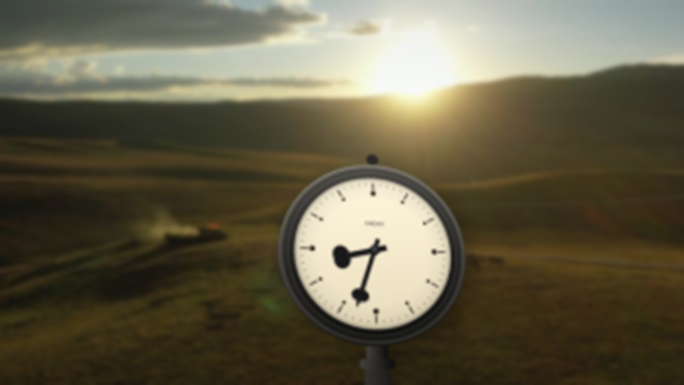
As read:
8,33
